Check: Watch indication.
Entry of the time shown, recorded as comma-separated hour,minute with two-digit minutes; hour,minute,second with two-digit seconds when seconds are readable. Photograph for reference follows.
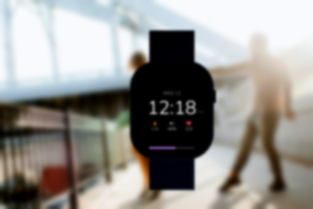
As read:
12,18
